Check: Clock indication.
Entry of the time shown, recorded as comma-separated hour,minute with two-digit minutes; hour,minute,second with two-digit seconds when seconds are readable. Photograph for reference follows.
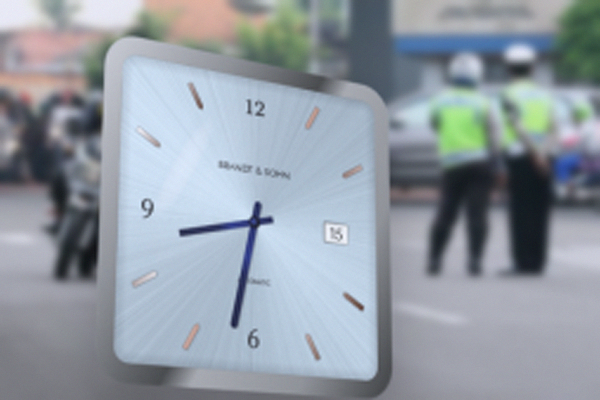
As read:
8,32
